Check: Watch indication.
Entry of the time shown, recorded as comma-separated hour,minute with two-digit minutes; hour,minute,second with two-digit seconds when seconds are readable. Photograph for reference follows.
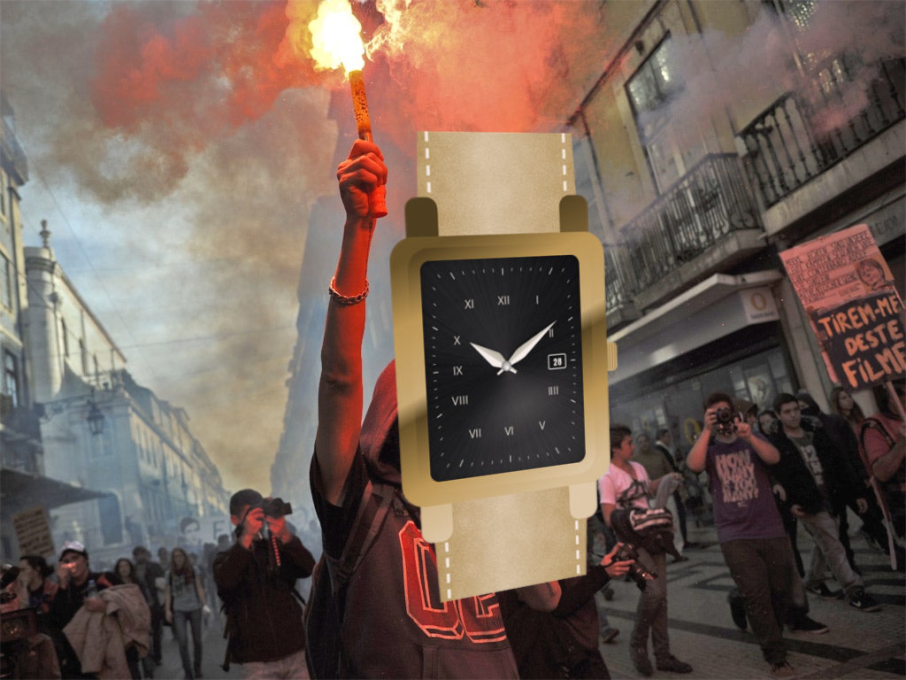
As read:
10,09
